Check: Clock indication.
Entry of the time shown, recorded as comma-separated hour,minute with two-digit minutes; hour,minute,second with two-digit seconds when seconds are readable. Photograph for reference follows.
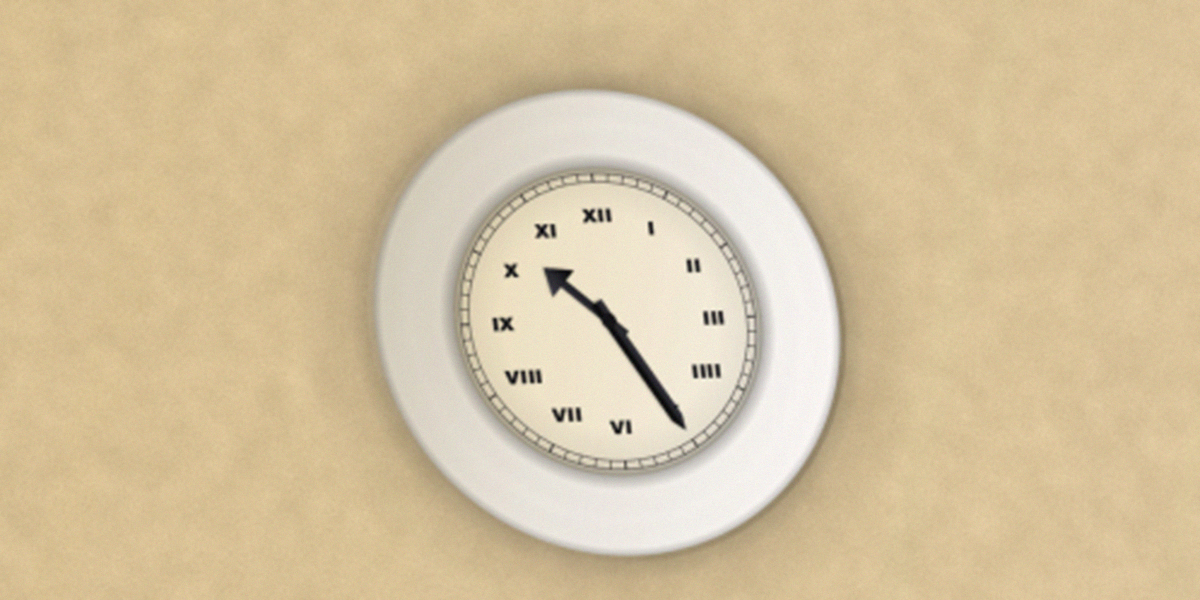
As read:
10,25
